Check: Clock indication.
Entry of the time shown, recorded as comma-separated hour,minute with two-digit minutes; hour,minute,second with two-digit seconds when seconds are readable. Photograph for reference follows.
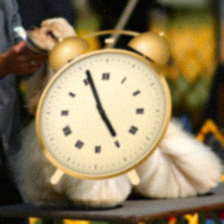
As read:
4,56
